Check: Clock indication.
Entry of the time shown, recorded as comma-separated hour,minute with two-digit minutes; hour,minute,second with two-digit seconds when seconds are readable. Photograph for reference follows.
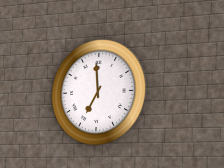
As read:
6,59
